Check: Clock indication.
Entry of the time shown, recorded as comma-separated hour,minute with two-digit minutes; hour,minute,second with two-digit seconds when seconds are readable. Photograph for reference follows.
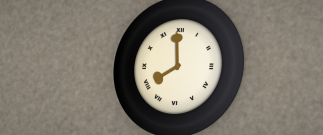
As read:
7,59
